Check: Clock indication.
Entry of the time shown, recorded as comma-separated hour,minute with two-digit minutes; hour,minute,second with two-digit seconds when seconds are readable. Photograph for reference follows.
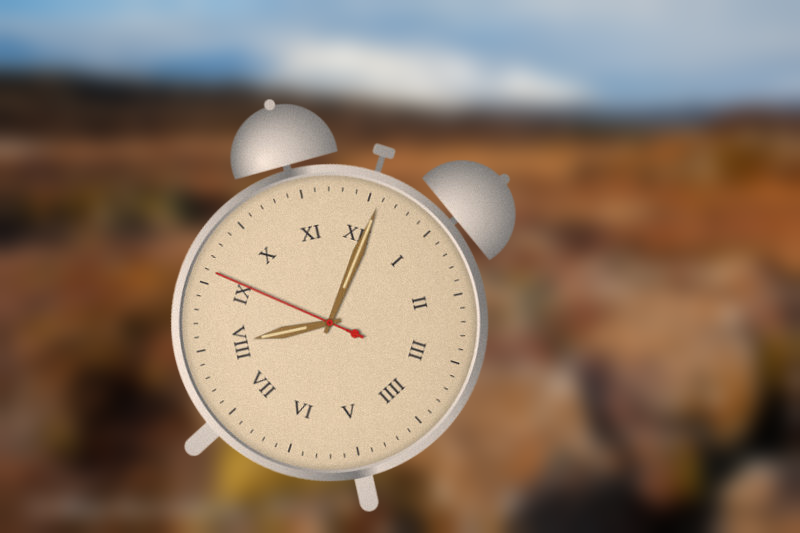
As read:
8,00,46
